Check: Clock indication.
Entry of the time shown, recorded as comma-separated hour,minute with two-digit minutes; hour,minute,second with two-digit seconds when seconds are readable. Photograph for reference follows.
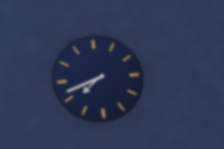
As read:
7,42
